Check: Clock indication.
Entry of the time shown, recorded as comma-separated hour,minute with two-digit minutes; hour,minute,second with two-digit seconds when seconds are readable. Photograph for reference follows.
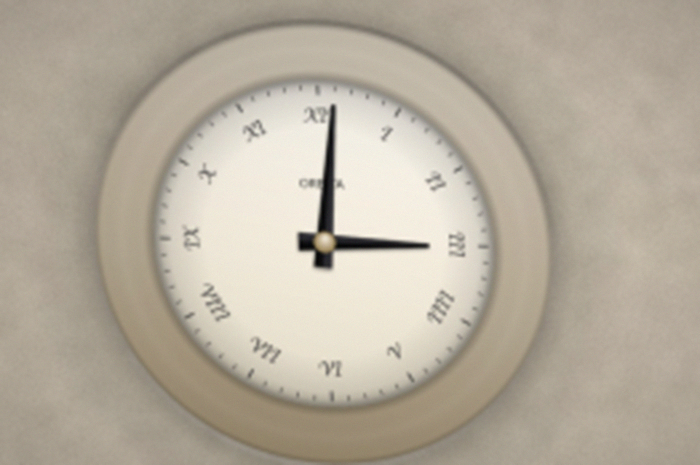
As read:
3,01
